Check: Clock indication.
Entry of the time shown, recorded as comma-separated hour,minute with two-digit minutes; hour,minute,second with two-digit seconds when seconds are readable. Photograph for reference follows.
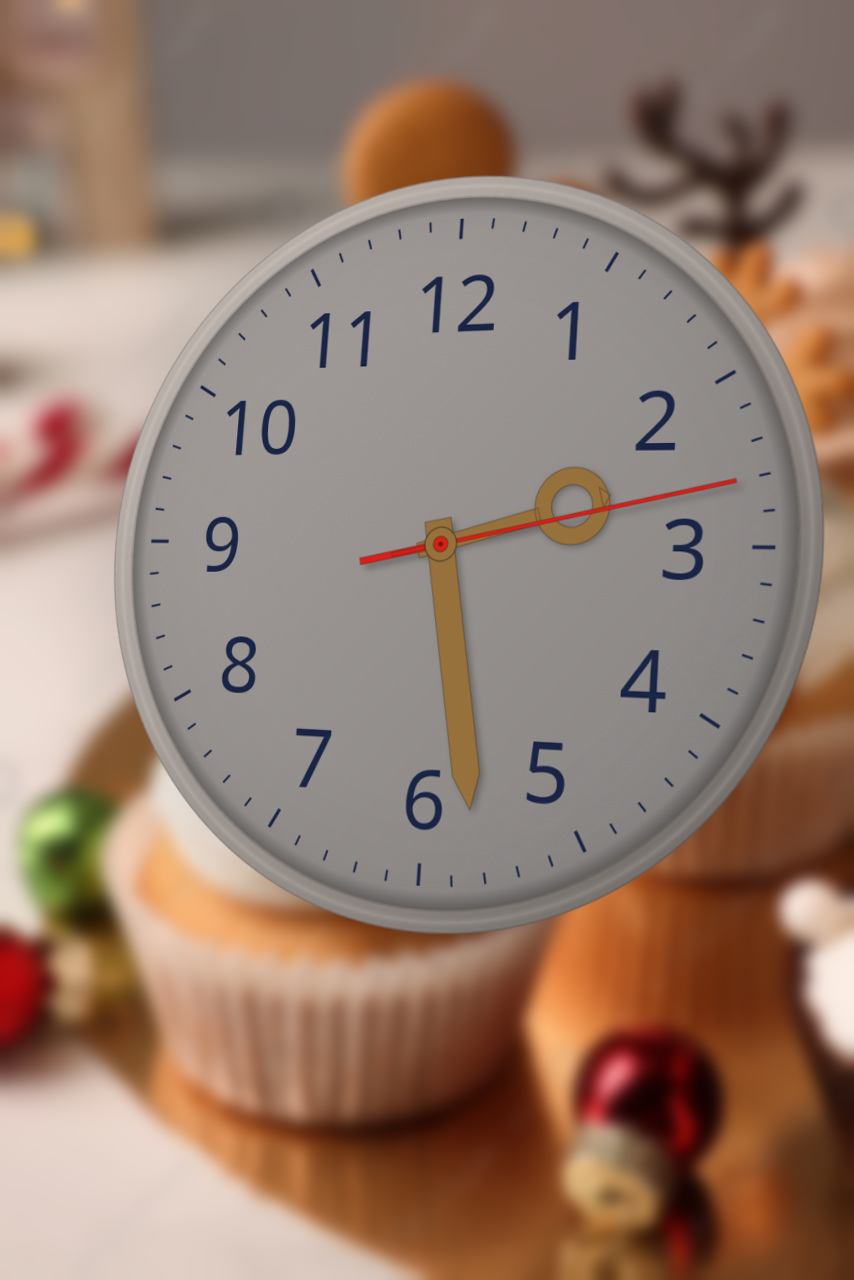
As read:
2,28,13
